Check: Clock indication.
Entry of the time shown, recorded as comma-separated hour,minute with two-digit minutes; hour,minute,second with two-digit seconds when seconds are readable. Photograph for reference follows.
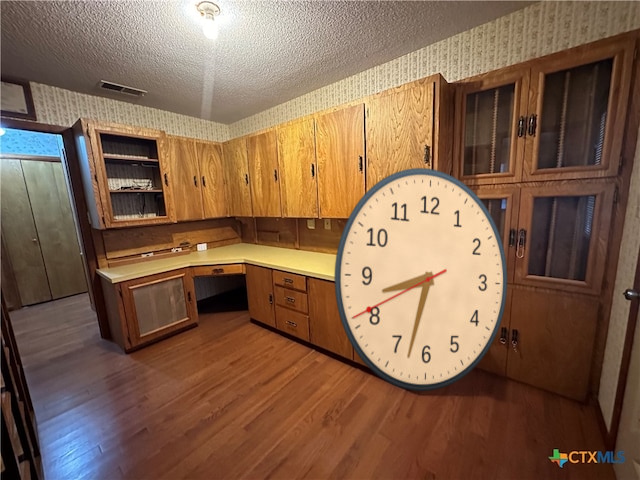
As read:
8,32,41
